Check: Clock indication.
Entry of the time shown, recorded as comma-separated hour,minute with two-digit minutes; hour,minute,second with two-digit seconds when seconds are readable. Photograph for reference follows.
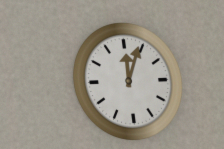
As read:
12,04
